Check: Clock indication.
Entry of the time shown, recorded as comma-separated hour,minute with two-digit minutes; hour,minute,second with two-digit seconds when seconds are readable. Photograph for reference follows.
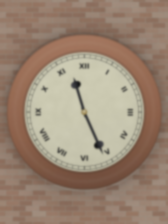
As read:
11,26
